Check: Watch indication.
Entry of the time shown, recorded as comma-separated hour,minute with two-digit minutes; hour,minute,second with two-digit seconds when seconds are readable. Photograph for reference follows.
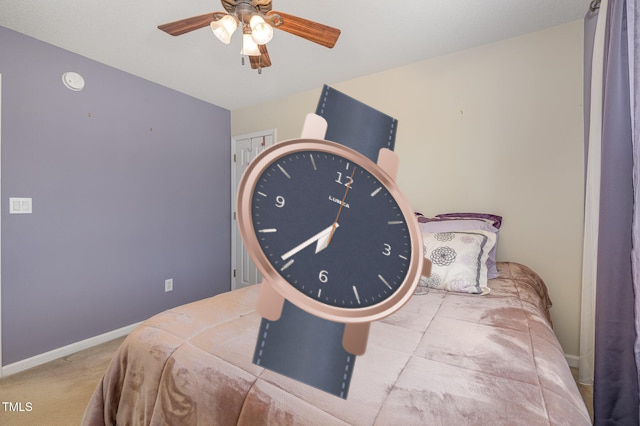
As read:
6,36,01
